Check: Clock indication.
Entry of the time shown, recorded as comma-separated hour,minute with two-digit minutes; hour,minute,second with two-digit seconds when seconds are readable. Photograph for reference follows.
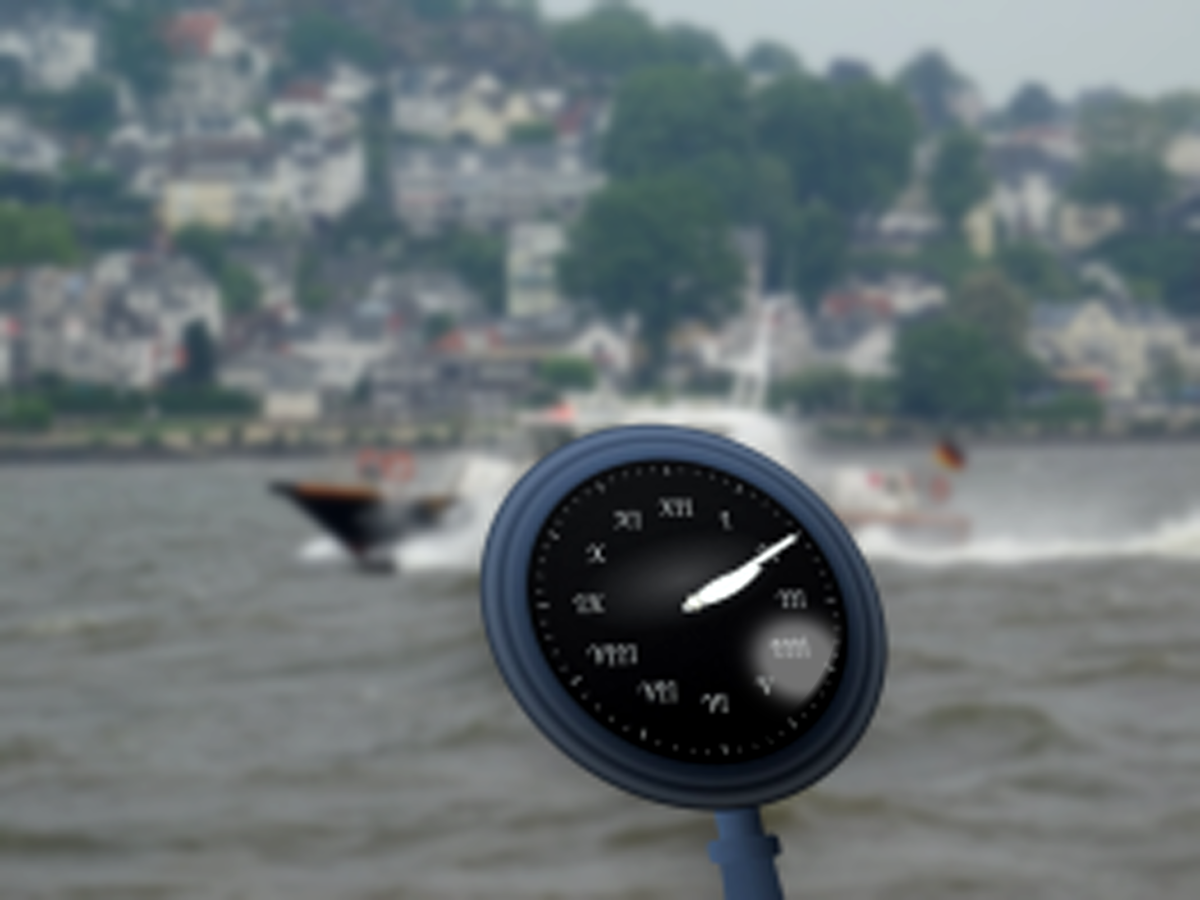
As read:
2,10
